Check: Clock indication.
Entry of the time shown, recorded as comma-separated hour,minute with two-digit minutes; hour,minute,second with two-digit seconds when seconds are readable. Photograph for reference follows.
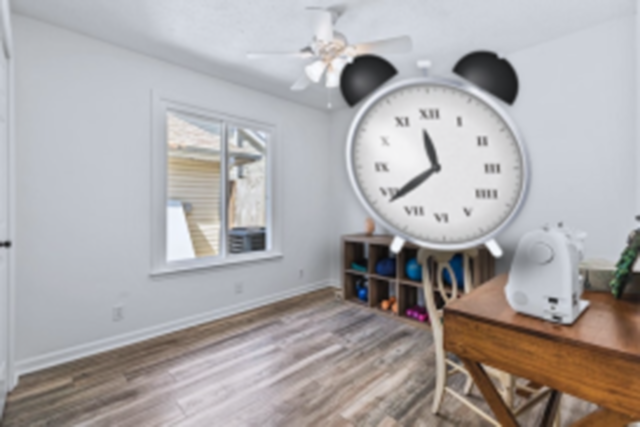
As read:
11,39
